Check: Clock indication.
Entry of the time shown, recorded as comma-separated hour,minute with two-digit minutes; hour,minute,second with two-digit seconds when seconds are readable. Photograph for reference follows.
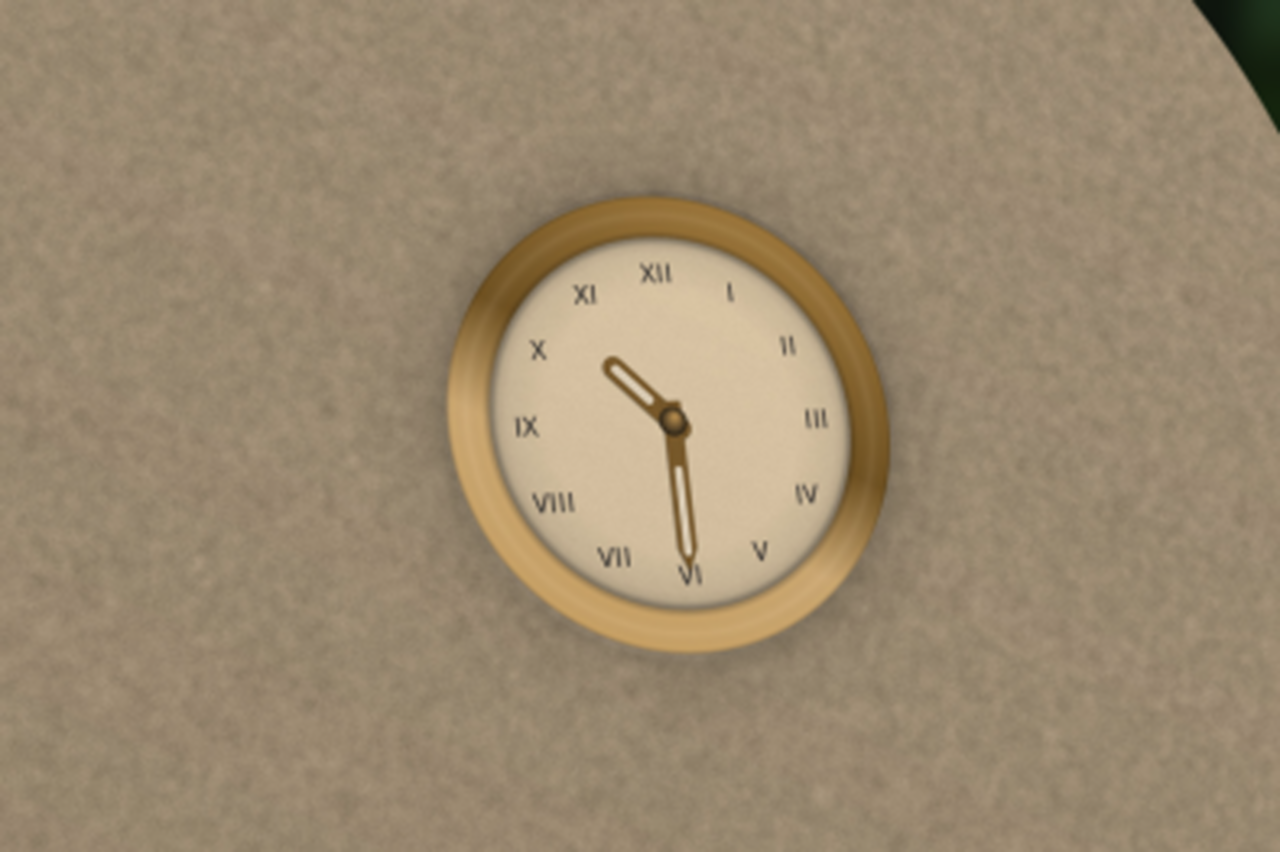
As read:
10,30
